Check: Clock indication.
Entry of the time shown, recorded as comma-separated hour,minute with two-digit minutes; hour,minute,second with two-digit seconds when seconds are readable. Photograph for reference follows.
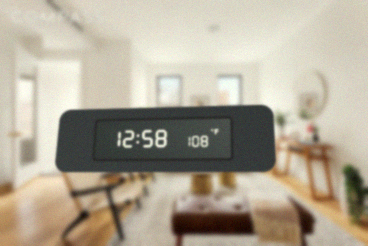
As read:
12,58
